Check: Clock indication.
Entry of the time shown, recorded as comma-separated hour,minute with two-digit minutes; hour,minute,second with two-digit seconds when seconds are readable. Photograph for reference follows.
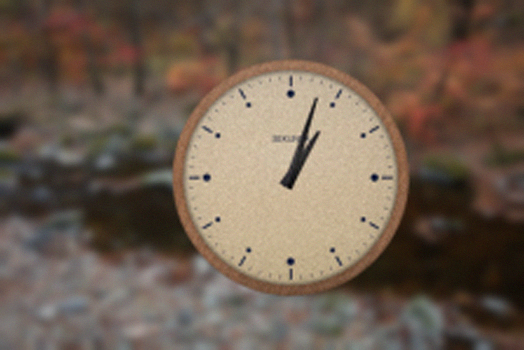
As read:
1,03
